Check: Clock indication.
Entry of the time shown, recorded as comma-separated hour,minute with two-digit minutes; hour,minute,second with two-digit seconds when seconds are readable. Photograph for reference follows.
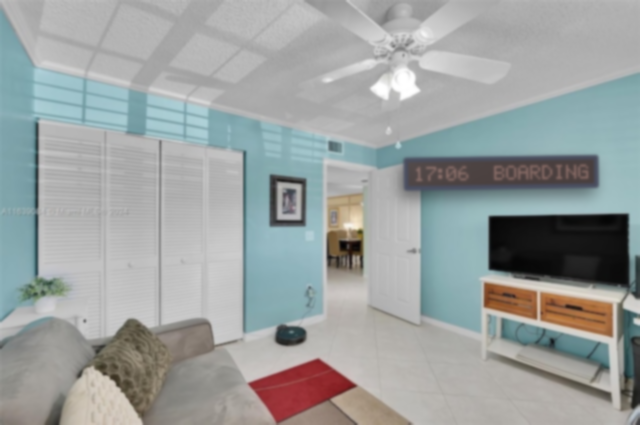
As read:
17,06
